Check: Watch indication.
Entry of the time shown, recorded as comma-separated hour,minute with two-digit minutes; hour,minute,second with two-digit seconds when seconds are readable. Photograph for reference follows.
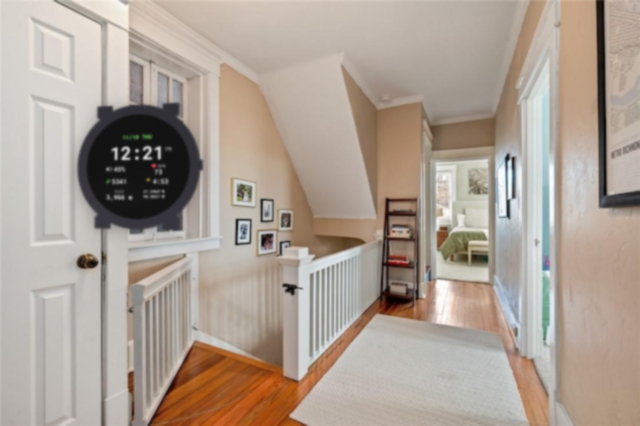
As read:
12,21
